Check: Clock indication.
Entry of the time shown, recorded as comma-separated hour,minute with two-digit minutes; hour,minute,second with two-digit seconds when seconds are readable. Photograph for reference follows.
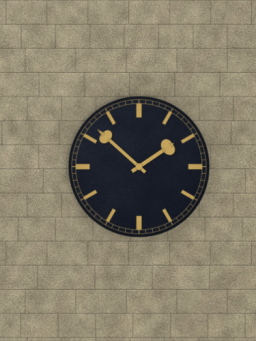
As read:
1,52
